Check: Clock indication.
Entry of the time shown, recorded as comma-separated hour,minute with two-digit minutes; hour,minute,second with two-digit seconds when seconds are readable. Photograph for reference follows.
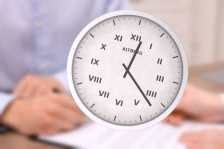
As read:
12,22
